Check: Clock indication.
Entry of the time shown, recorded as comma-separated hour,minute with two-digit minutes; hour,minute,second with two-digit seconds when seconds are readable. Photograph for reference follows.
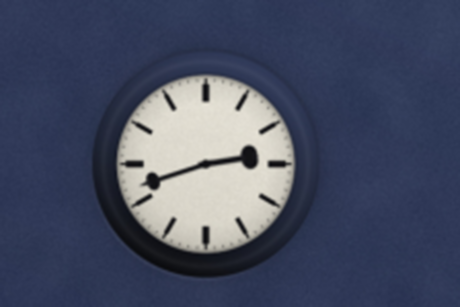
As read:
2,42
